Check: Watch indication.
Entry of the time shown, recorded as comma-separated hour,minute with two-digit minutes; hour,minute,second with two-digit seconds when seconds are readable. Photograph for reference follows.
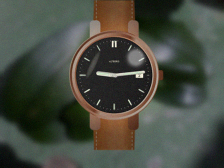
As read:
9,14
